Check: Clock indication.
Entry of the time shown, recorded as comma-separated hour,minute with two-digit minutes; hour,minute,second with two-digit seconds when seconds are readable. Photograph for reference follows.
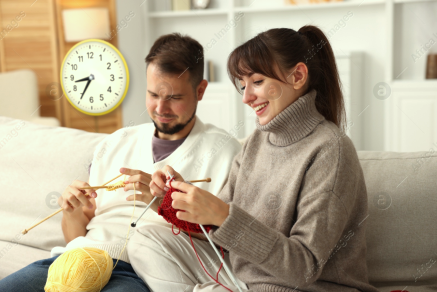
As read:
8,35
